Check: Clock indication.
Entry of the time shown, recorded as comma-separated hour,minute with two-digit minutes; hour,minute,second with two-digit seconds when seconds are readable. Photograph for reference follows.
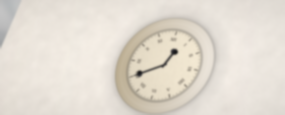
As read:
12,40
